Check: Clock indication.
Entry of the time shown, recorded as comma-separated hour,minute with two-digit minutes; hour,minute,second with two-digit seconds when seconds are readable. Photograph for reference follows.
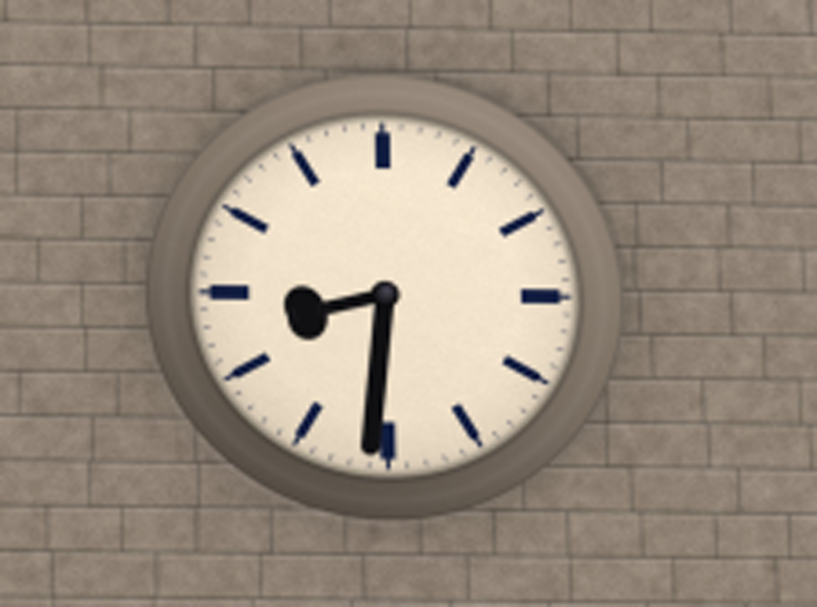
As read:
8,31
